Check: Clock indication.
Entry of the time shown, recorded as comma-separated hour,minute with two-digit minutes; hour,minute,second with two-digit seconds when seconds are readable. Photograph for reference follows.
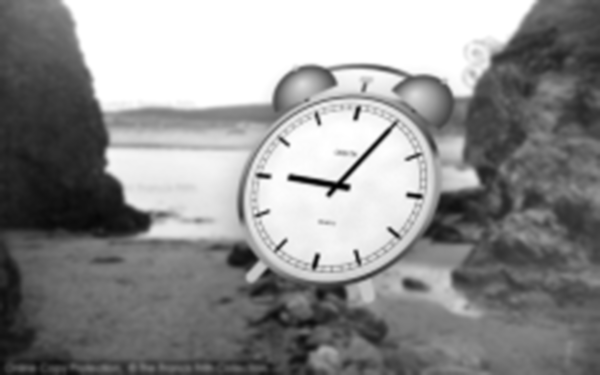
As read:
9,05
